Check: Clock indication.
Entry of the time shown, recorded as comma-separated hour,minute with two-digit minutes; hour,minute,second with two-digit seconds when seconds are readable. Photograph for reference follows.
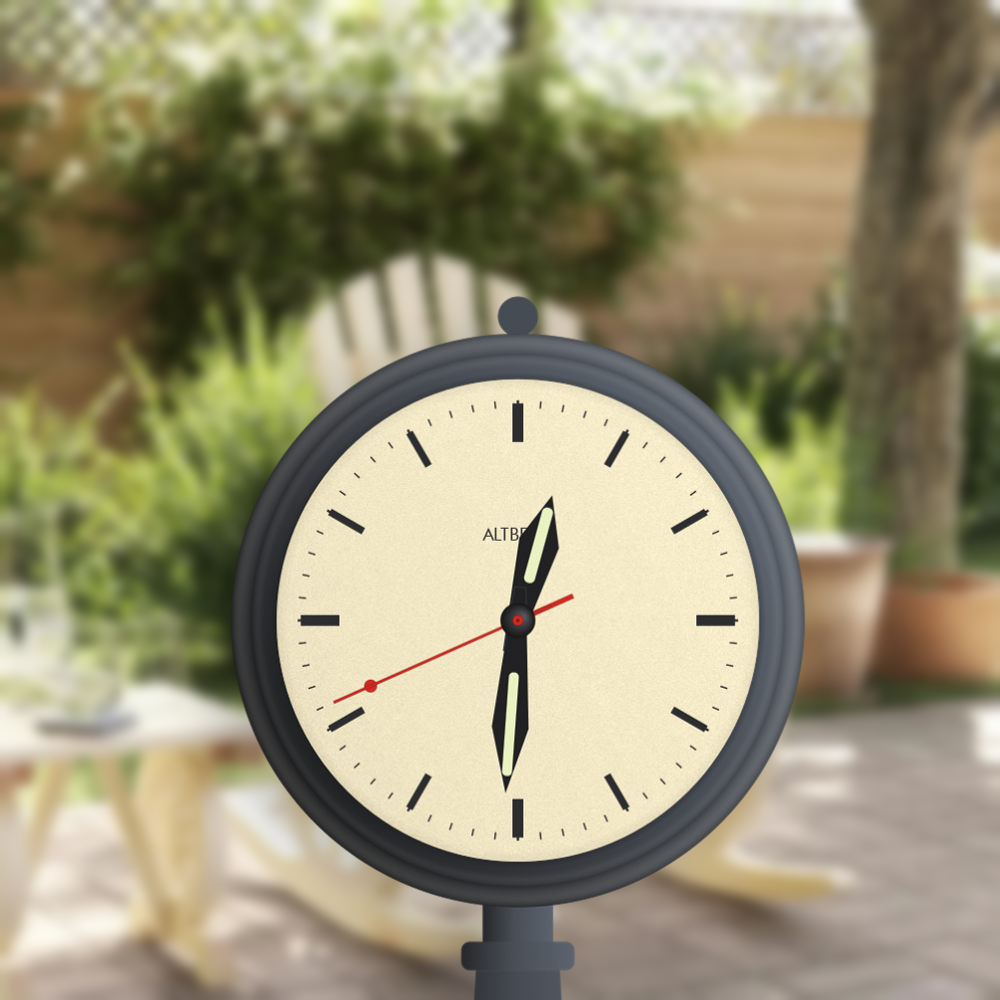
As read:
12,30,41
